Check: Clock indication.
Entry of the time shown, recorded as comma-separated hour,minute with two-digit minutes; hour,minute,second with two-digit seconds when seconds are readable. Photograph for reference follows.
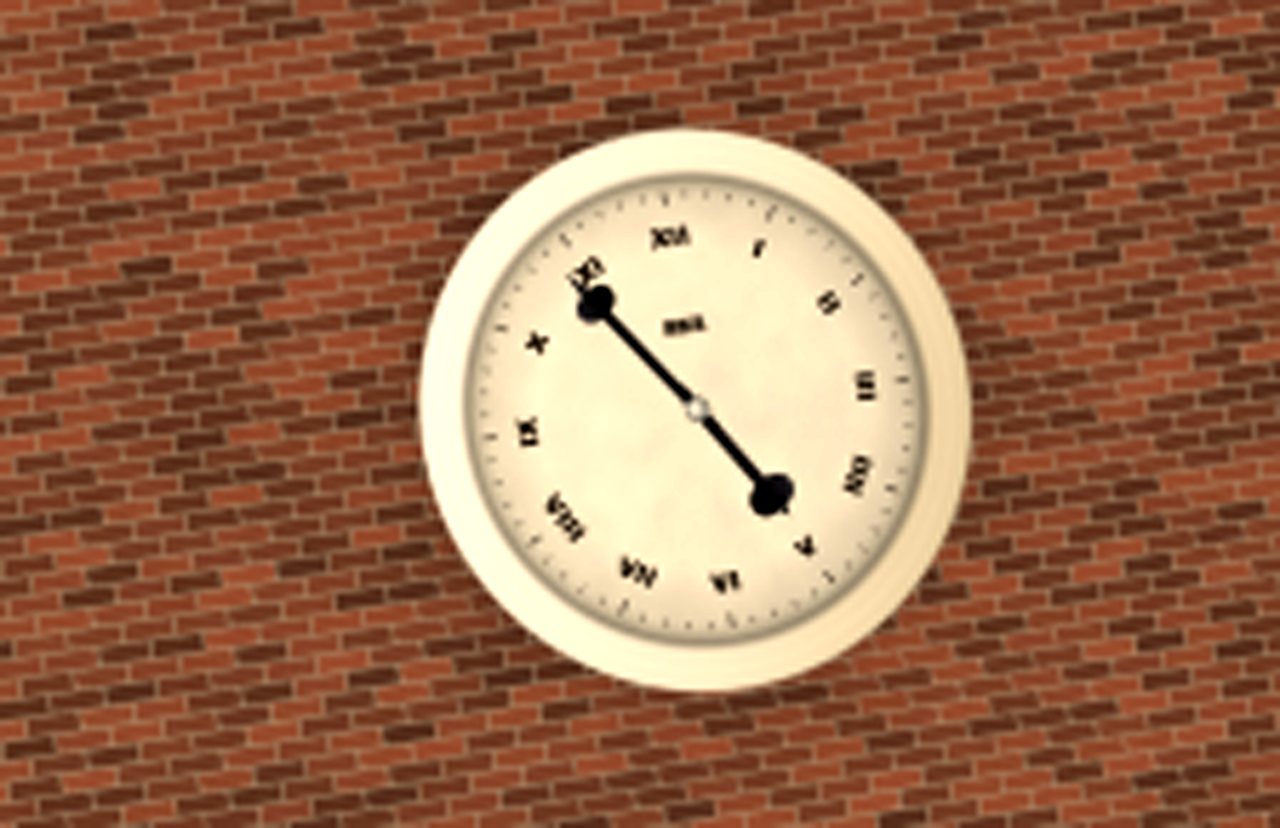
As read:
4,54
